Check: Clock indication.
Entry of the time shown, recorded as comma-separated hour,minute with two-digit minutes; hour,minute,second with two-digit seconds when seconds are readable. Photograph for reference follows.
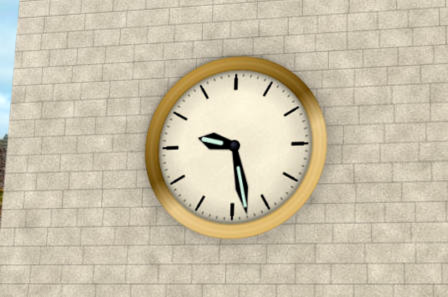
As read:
9,28
